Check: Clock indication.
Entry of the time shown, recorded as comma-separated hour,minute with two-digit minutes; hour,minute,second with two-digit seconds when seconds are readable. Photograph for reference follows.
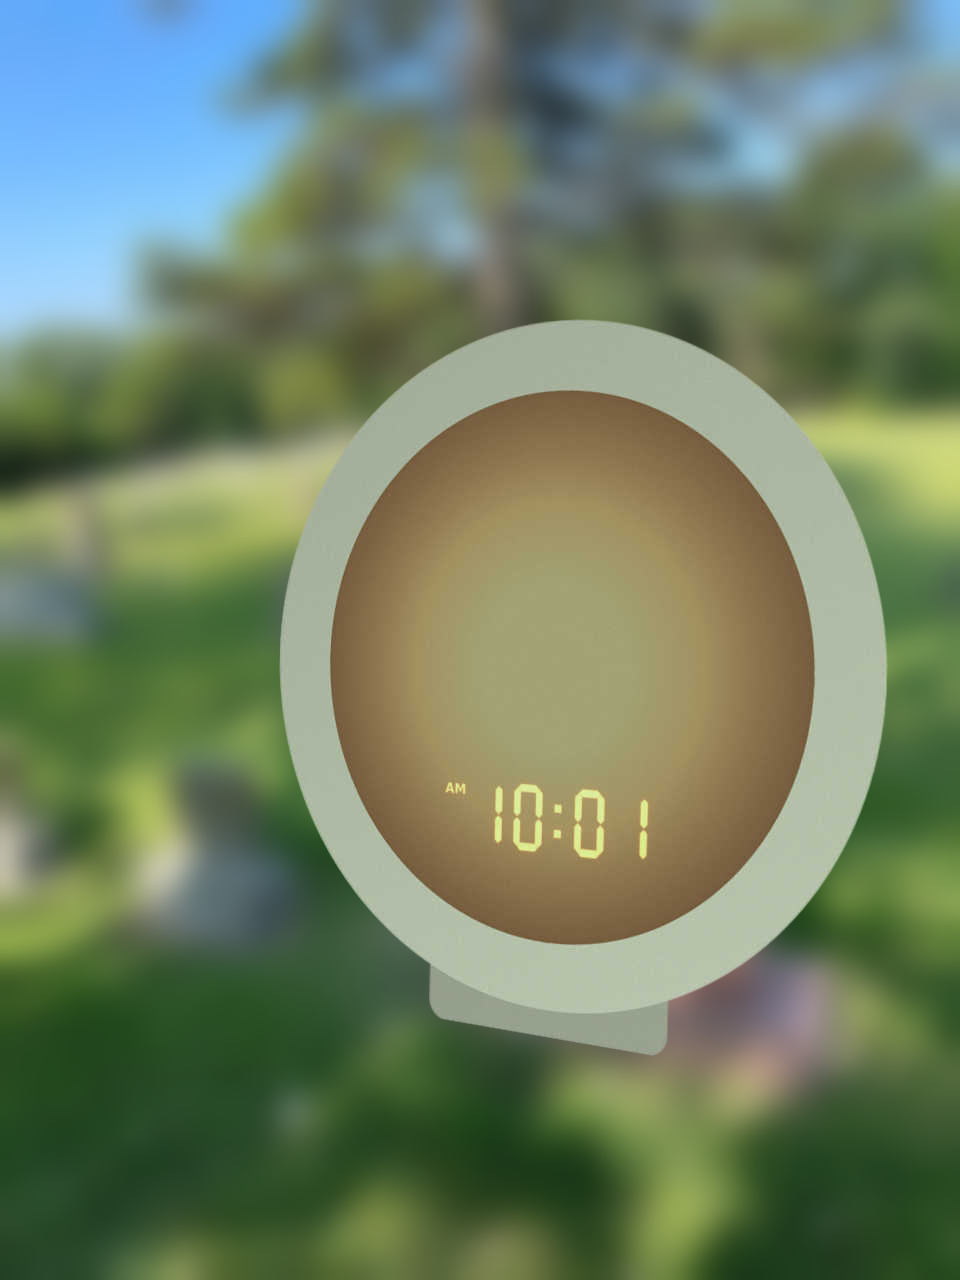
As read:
10,01
